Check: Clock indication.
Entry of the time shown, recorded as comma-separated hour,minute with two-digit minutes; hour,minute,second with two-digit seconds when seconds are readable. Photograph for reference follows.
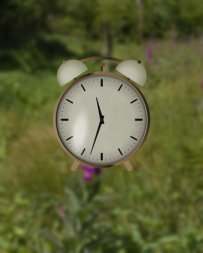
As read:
11,33
